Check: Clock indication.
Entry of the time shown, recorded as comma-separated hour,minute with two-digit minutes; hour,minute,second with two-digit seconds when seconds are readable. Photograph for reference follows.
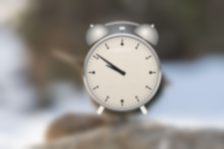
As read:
9,51
